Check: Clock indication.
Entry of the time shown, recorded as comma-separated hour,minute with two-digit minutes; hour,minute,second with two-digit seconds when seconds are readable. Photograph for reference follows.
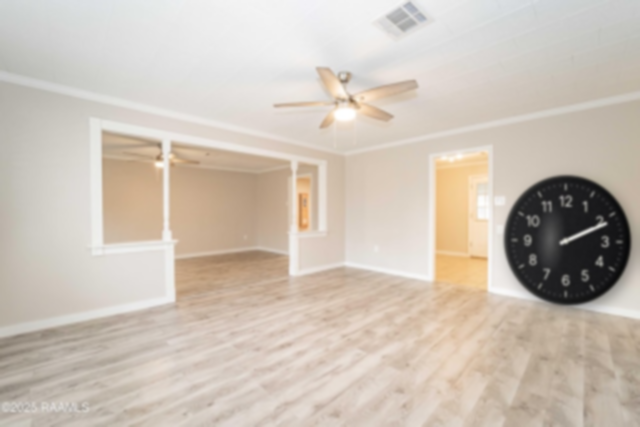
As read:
2,11
